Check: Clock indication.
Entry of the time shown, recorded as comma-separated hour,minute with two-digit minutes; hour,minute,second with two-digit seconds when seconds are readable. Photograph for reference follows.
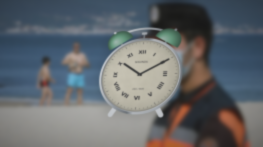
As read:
10,10
